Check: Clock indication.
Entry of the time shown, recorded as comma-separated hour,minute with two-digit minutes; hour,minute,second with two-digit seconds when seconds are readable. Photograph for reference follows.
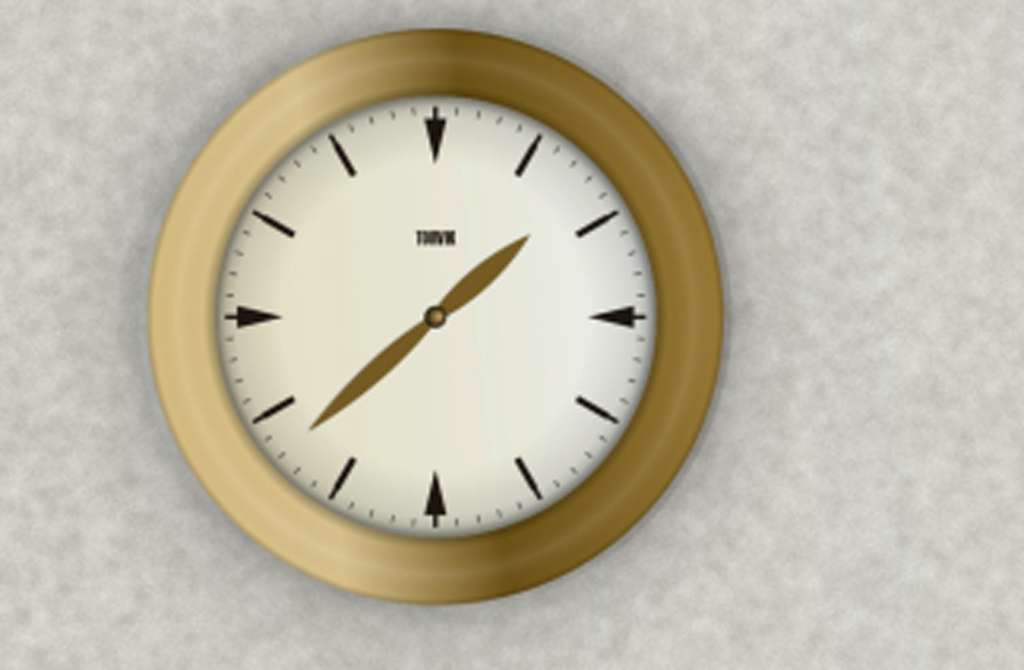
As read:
1,38
